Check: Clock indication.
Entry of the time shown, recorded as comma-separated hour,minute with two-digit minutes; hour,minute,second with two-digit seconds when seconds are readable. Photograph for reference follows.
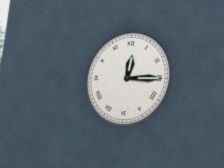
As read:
12,15
